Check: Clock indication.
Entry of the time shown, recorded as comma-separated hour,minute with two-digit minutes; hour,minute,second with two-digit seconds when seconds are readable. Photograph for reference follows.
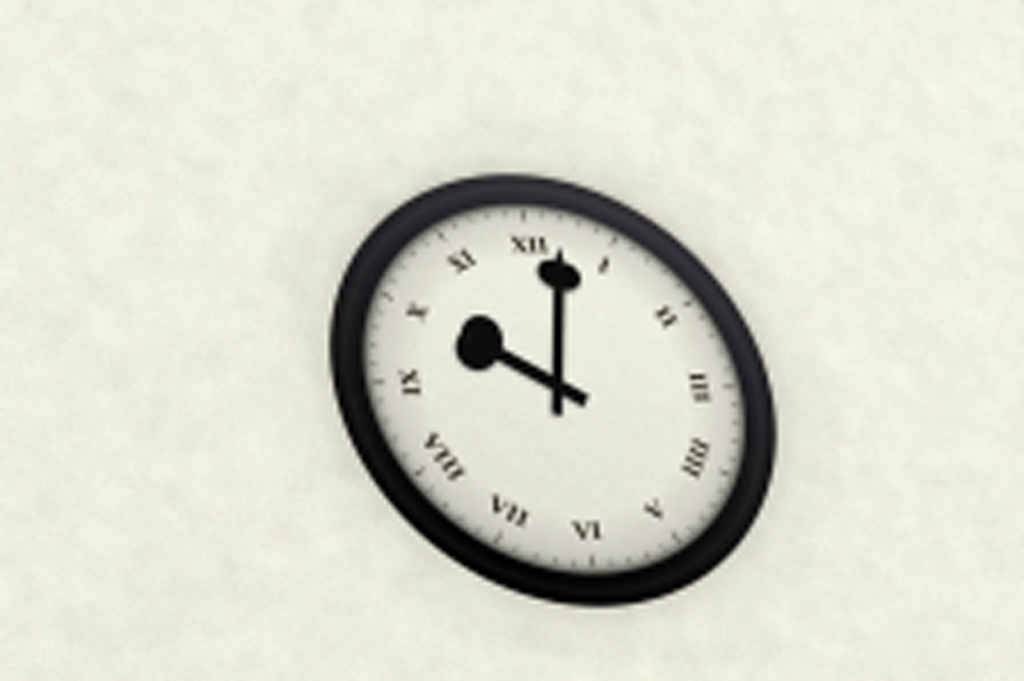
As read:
10,02
